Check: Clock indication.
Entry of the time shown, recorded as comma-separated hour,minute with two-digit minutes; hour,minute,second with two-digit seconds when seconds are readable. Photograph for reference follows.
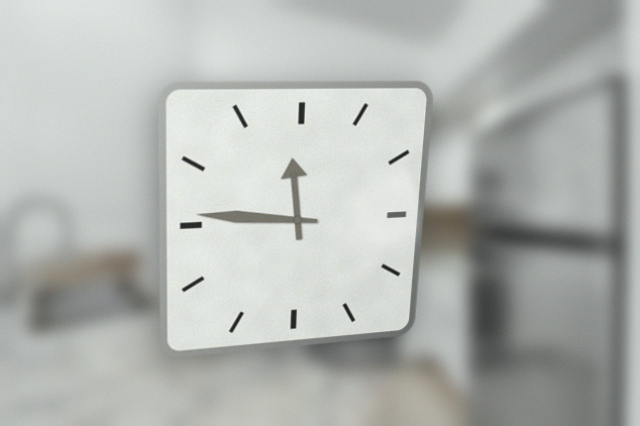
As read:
11,46
